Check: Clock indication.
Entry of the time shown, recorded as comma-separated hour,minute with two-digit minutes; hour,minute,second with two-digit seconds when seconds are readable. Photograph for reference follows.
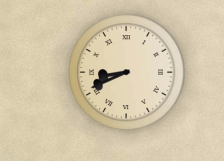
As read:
8,41
